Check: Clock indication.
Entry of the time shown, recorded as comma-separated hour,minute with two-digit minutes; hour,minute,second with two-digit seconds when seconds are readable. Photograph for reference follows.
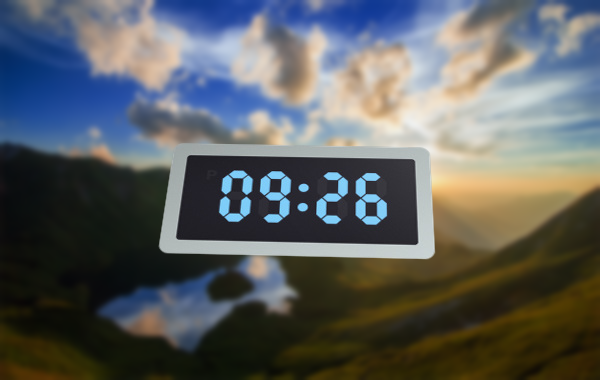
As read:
9,26
